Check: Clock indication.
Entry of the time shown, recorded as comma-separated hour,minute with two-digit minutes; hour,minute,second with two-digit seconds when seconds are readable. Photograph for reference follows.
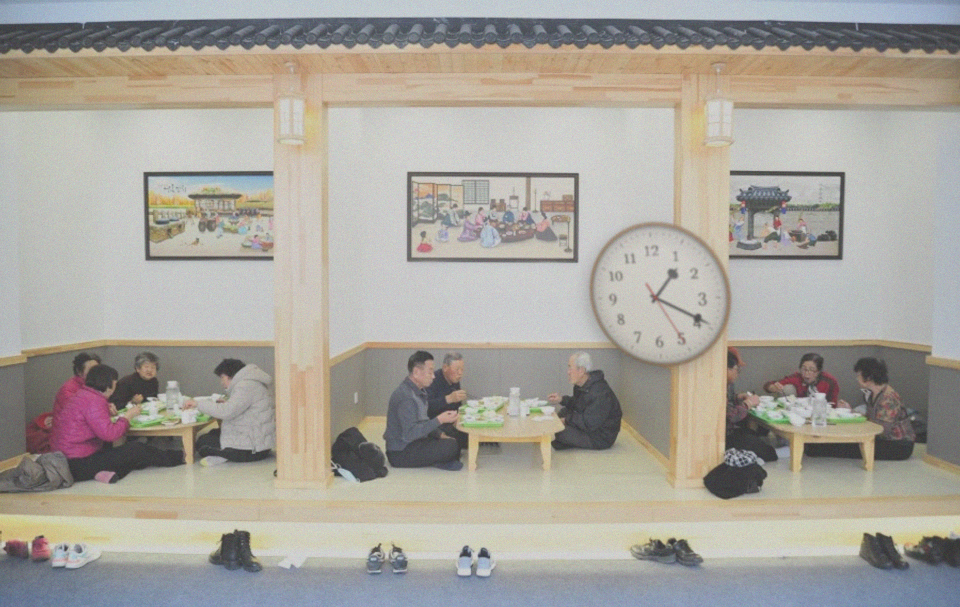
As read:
1,19,25
